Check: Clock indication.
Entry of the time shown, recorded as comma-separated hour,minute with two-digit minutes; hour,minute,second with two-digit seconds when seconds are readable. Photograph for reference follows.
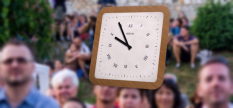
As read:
9,55
